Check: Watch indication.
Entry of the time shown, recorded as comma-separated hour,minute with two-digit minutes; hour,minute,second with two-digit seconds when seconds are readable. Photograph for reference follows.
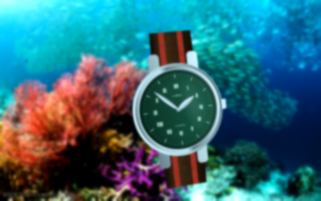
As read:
1,52
